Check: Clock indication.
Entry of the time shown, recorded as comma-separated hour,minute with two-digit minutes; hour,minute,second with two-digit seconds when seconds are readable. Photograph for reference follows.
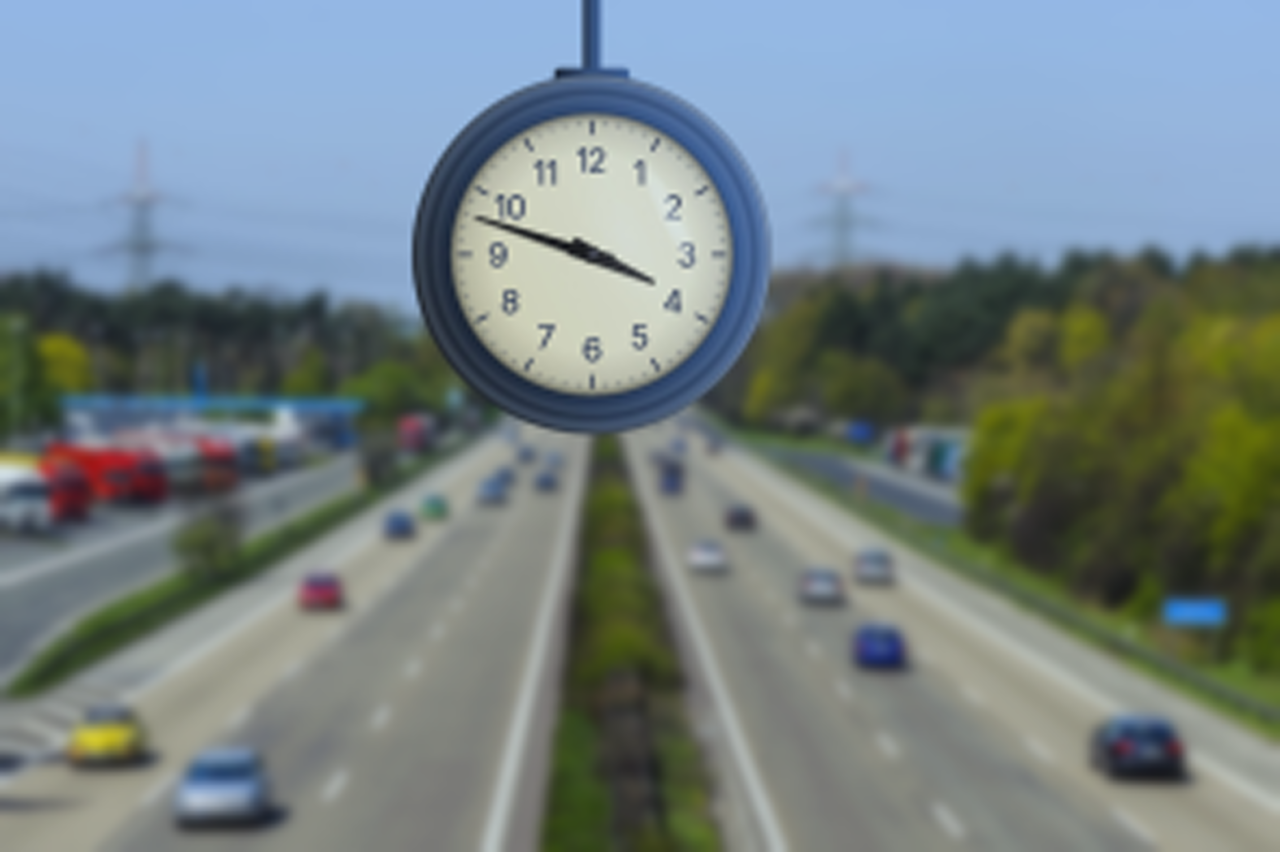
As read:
3,48
